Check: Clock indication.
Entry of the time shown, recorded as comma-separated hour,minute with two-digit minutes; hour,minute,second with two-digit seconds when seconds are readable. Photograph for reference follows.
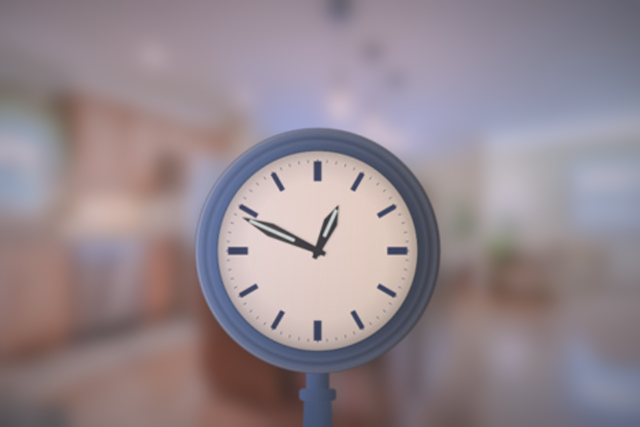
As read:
12,49
